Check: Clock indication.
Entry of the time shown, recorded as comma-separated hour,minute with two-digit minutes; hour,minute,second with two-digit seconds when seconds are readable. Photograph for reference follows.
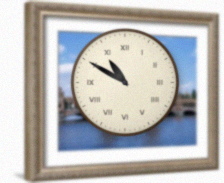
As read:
10,50
